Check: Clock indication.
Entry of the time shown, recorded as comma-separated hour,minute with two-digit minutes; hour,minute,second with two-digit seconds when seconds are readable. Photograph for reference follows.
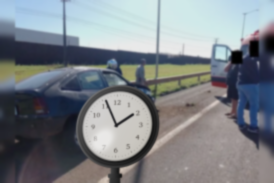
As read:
1,56
